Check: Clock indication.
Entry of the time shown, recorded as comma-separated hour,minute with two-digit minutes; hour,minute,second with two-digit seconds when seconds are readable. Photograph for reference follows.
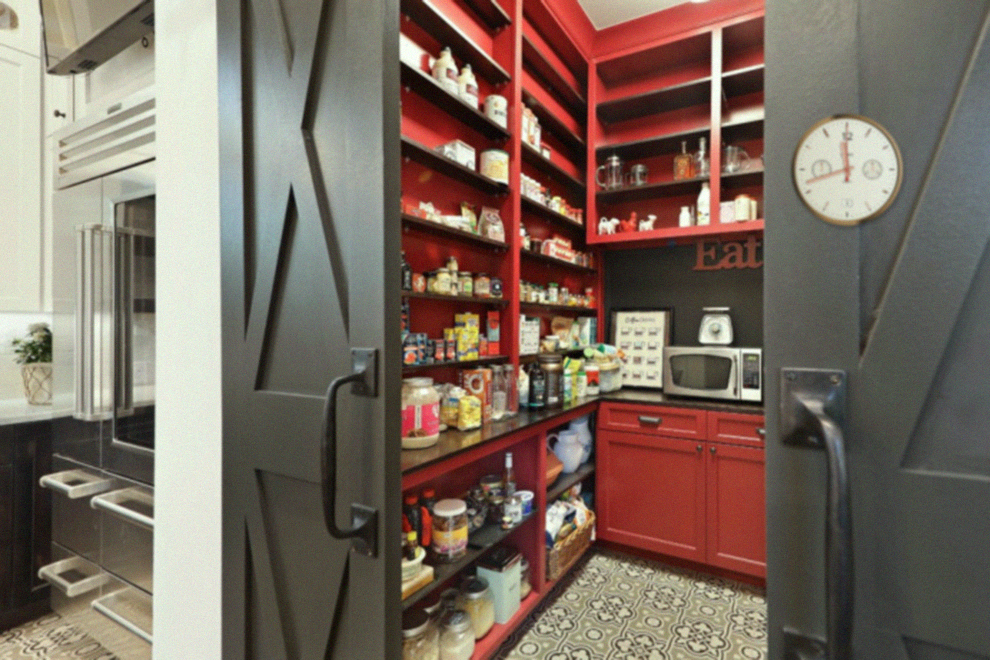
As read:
11,42
